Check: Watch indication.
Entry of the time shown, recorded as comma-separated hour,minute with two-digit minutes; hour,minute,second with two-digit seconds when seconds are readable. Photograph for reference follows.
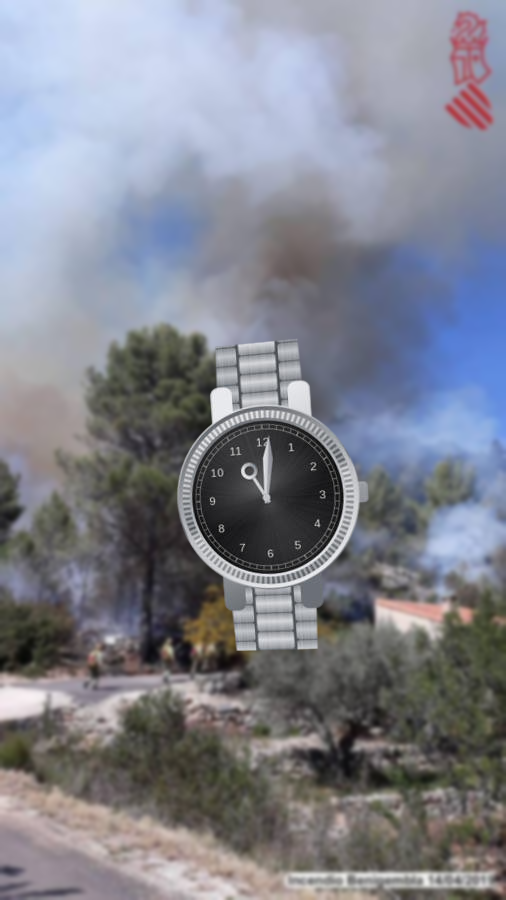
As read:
11,01
